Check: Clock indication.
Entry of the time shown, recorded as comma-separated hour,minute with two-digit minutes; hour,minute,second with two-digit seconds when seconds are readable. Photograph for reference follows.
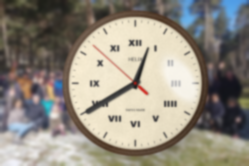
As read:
12,39,52
